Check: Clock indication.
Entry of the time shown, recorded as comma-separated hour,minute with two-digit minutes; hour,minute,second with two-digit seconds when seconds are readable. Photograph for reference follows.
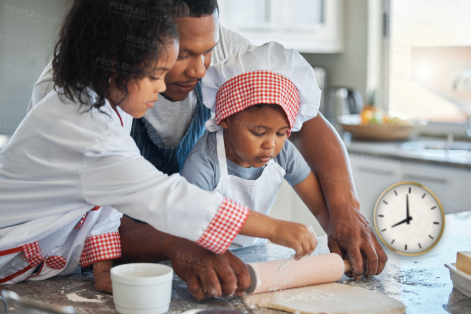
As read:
7,59
